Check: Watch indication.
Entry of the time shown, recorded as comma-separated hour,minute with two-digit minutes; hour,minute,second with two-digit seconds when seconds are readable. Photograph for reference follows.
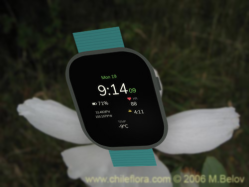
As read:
9,14
